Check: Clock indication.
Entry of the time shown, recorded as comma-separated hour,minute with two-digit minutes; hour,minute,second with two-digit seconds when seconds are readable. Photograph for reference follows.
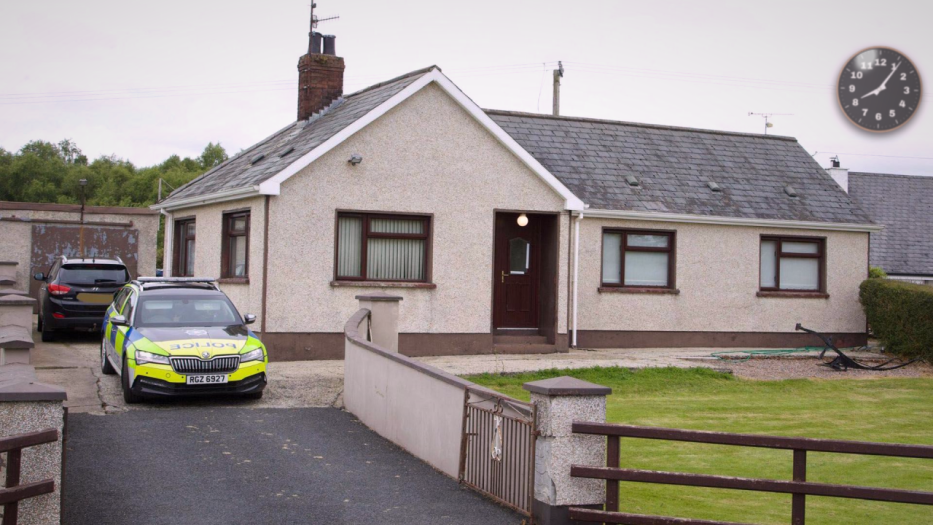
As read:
8,06
